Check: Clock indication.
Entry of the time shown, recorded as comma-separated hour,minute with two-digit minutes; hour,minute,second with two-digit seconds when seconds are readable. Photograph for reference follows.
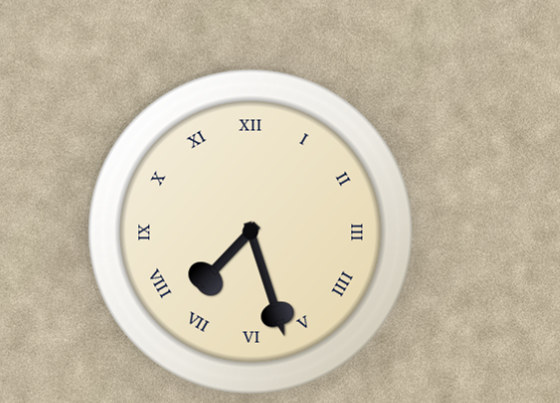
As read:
7,27
